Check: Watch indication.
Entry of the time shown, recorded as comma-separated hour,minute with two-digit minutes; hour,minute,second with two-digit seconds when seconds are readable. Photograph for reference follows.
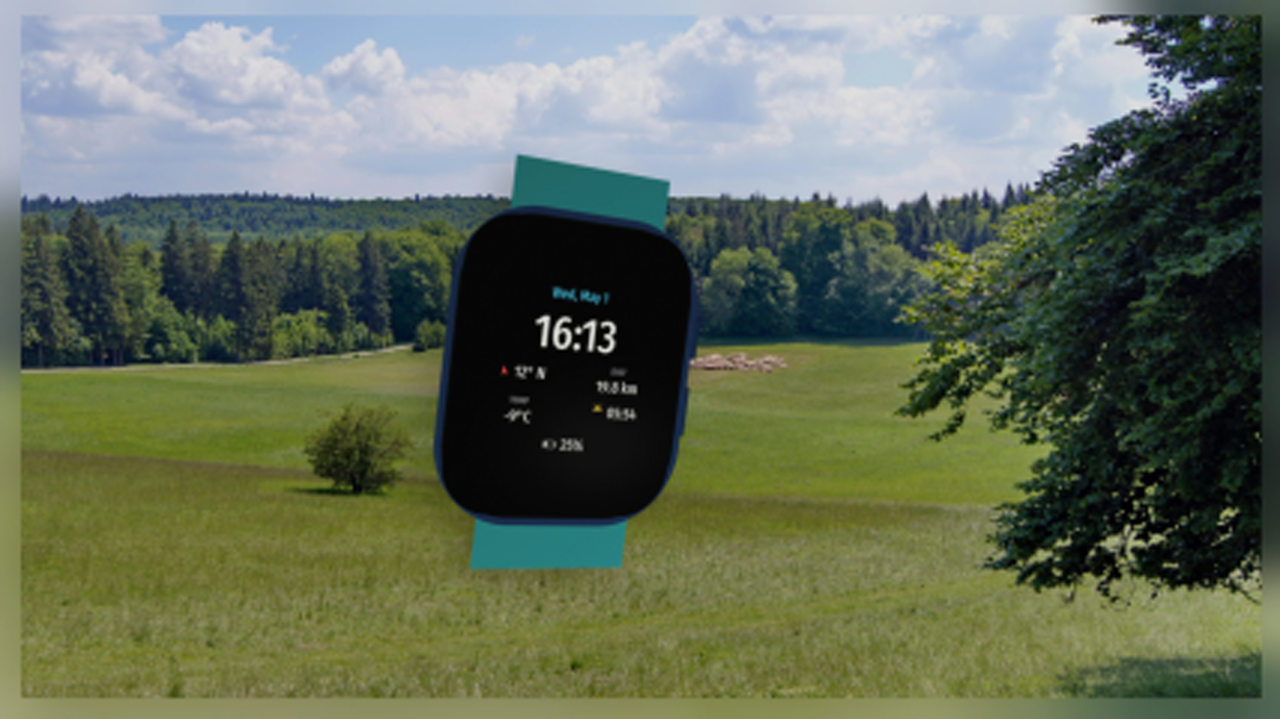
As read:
16,13
